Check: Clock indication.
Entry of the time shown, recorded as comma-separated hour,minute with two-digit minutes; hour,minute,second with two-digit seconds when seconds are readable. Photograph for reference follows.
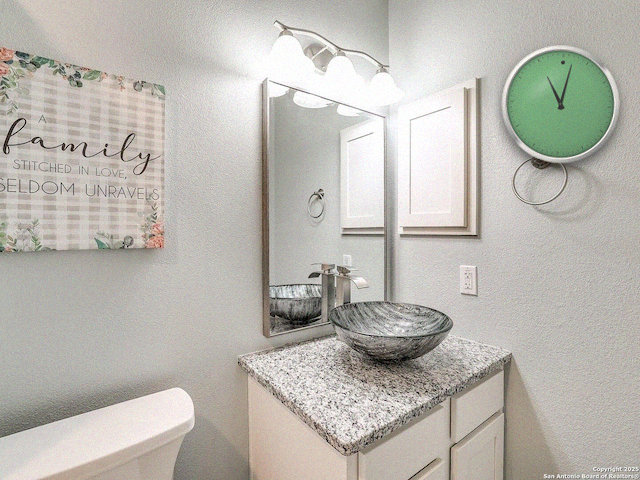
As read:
11,02
